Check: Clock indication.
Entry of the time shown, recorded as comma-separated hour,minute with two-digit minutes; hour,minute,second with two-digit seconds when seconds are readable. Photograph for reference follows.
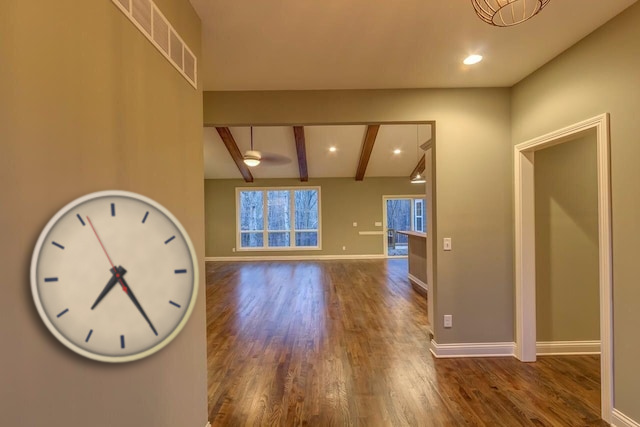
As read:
7,24,56
